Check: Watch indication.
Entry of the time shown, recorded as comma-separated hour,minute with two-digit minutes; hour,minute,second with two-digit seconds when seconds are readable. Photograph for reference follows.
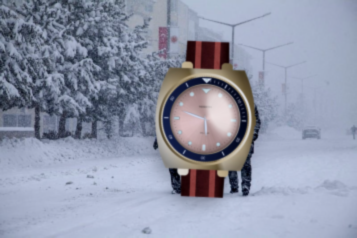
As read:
5,48
